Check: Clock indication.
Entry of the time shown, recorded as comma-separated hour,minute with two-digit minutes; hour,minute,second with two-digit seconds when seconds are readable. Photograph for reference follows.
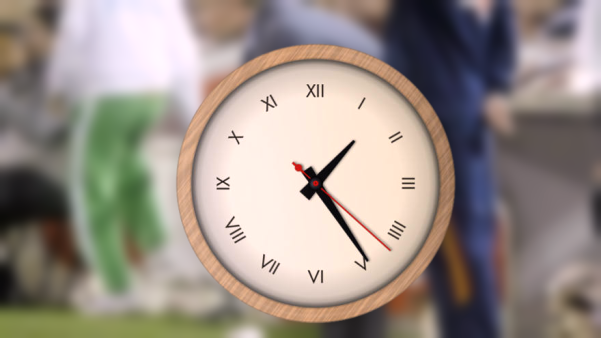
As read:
1,24,22
